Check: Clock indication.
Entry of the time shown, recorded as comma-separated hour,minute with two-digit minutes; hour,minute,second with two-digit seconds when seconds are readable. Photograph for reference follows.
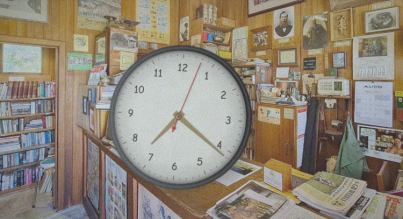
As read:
7,21,03
